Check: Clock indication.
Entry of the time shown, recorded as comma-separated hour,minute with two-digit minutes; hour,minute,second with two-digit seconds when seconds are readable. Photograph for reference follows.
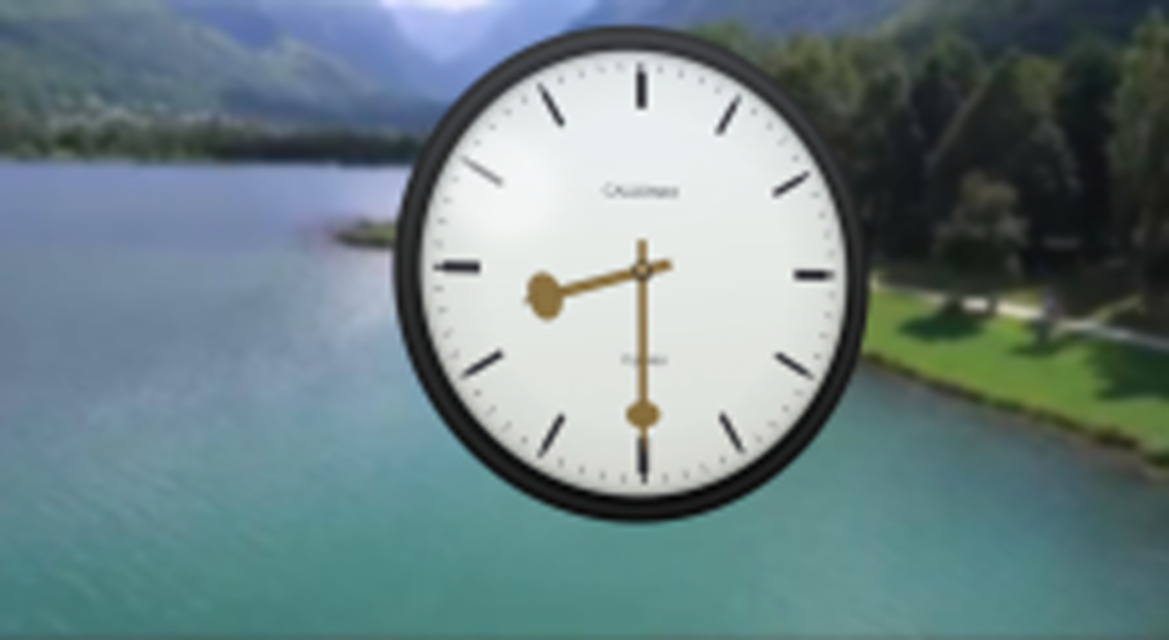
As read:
8,30
